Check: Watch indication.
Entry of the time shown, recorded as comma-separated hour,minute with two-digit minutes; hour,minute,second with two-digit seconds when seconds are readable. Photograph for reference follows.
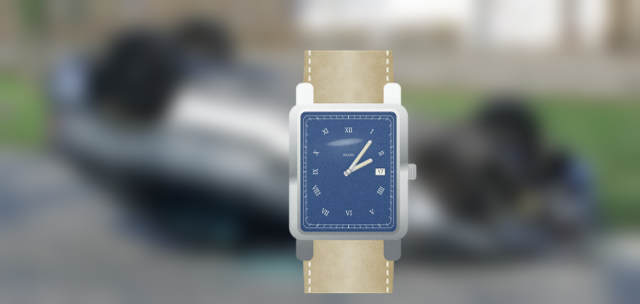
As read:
2,06
